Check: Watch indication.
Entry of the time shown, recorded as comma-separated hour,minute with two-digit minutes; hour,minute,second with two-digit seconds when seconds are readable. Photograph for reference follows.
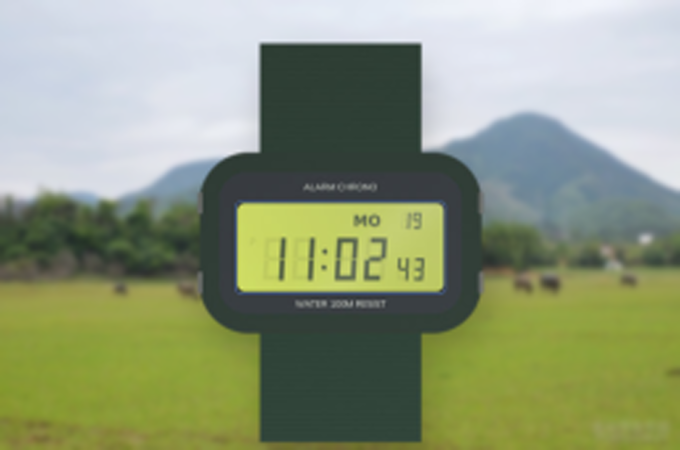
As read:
11,02,43
